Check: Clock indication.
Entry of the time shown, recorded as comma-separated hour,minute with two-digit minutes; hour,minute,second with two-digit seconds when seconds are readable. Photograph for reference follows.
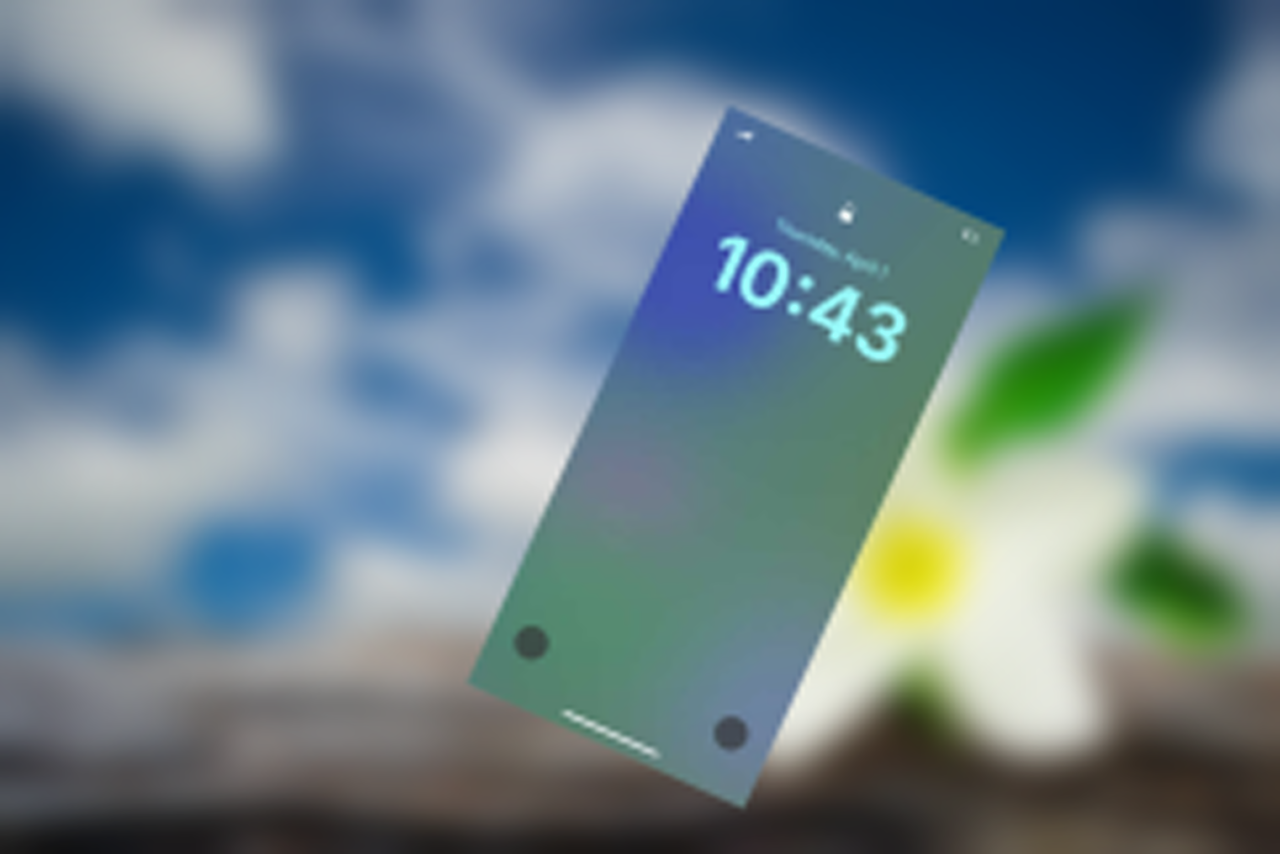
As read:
10,43
